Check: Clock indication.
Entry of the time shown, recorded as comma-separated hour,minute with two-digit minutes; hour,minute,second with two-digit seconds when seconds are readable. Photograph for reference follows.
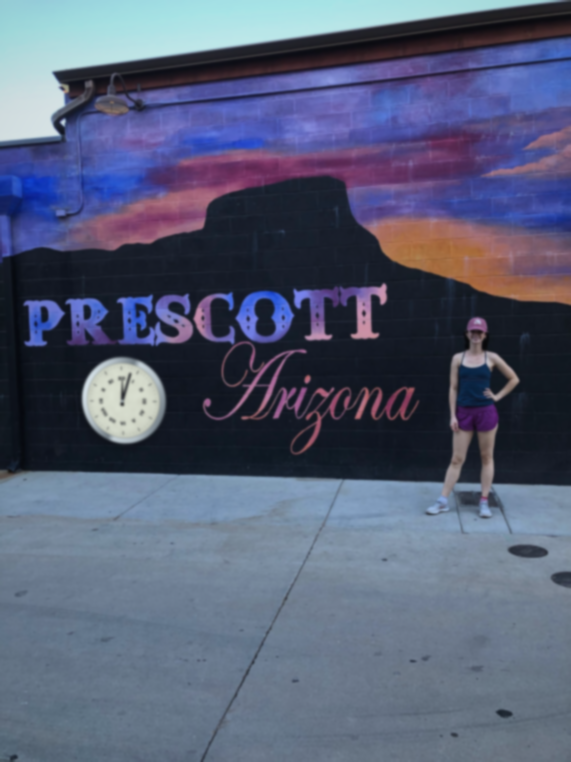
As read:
12,03
